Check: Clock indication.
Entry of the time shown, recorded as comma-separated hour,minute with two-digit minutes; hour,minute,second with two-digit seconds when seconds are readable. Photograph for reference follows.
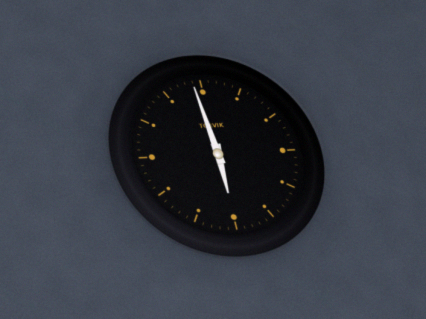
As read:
5,59
